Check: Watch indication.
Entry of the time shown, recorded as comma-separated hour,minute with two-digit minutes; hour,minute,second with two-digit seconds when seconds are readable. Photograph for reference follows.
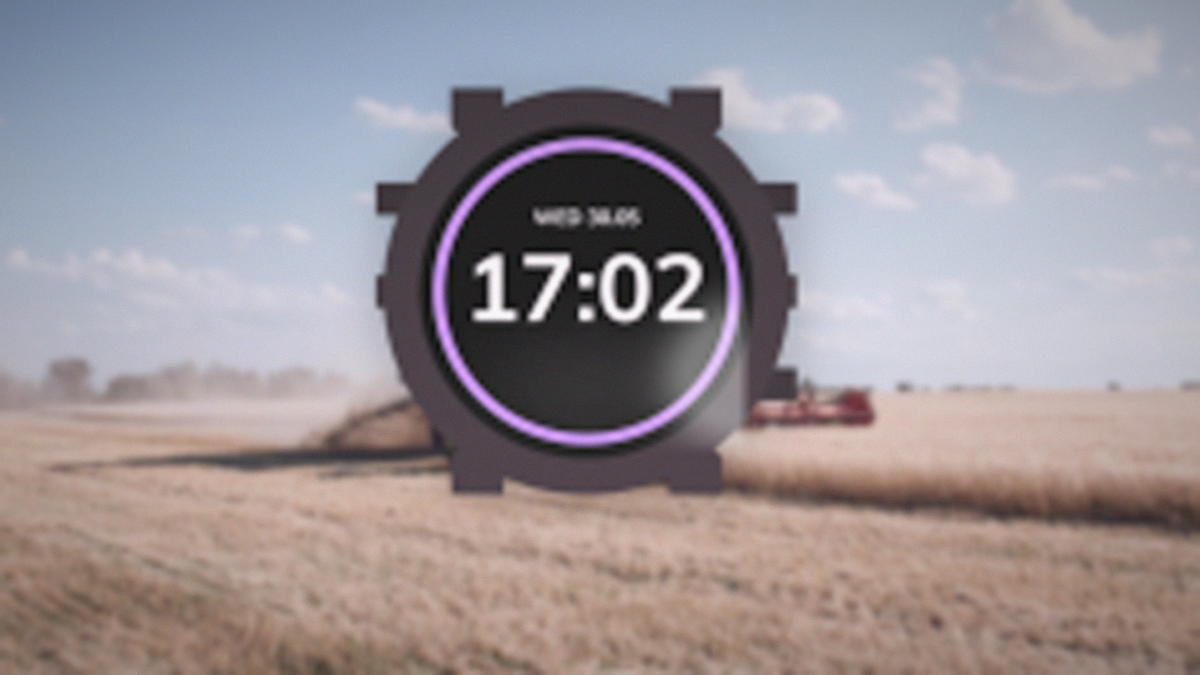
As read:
17,02
